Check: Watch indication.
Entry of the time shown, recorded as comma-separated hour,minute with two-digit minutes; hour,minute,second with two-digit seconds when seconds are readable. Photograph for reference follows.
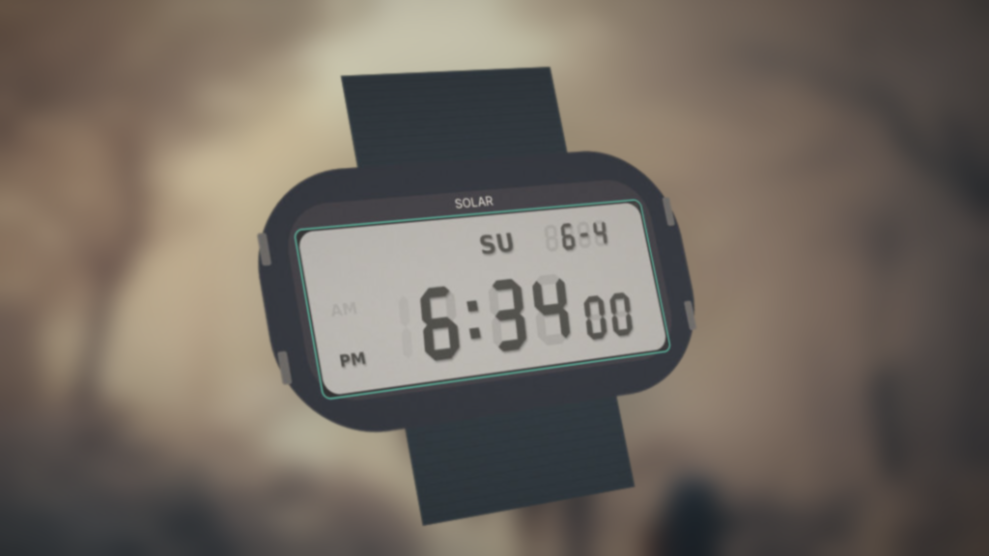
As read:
6,34,00
